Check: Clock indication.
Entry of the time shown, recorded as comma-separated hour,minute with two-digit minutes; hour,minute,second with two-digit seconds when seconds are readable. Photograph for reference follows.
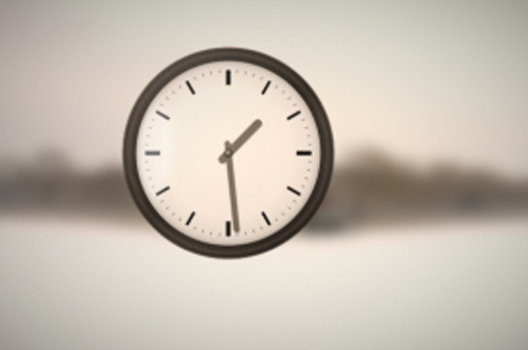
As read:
1,29
